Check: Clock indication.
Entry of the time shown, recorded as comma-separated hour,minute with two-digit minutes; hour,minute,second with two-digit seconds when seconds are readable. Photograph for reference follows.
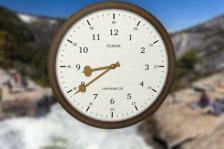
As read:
8,39
